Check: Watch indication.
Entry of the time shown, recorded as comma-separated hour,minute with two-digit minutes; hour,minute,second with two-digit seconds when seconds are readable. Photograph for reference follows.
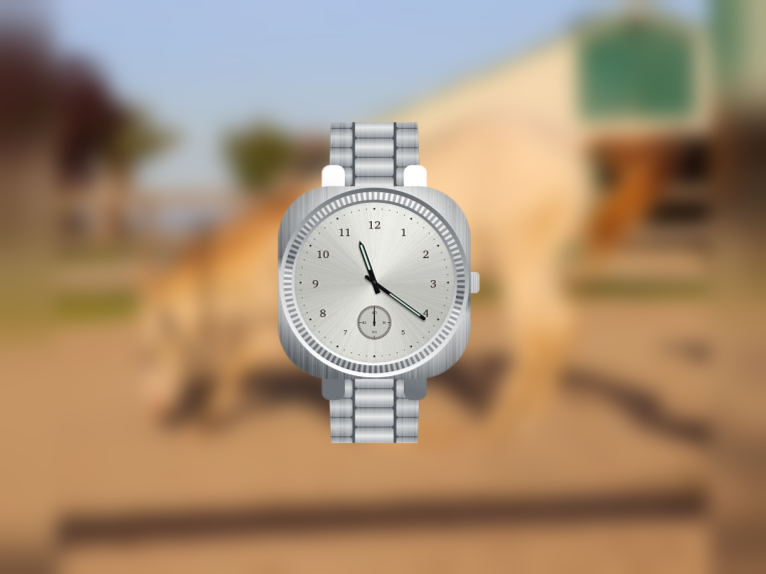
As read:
11,21
